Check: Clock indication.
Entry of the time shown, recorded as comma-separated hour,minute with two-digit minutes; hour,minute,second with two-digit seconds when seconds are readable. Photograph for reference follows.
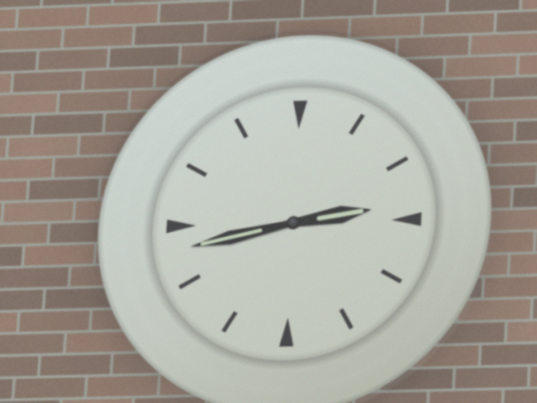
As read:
2,43
